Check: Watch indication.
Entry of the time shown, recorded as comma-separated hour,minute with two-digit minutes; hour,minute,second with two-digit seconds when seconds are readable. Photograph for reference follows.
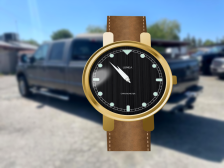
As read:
10,53
